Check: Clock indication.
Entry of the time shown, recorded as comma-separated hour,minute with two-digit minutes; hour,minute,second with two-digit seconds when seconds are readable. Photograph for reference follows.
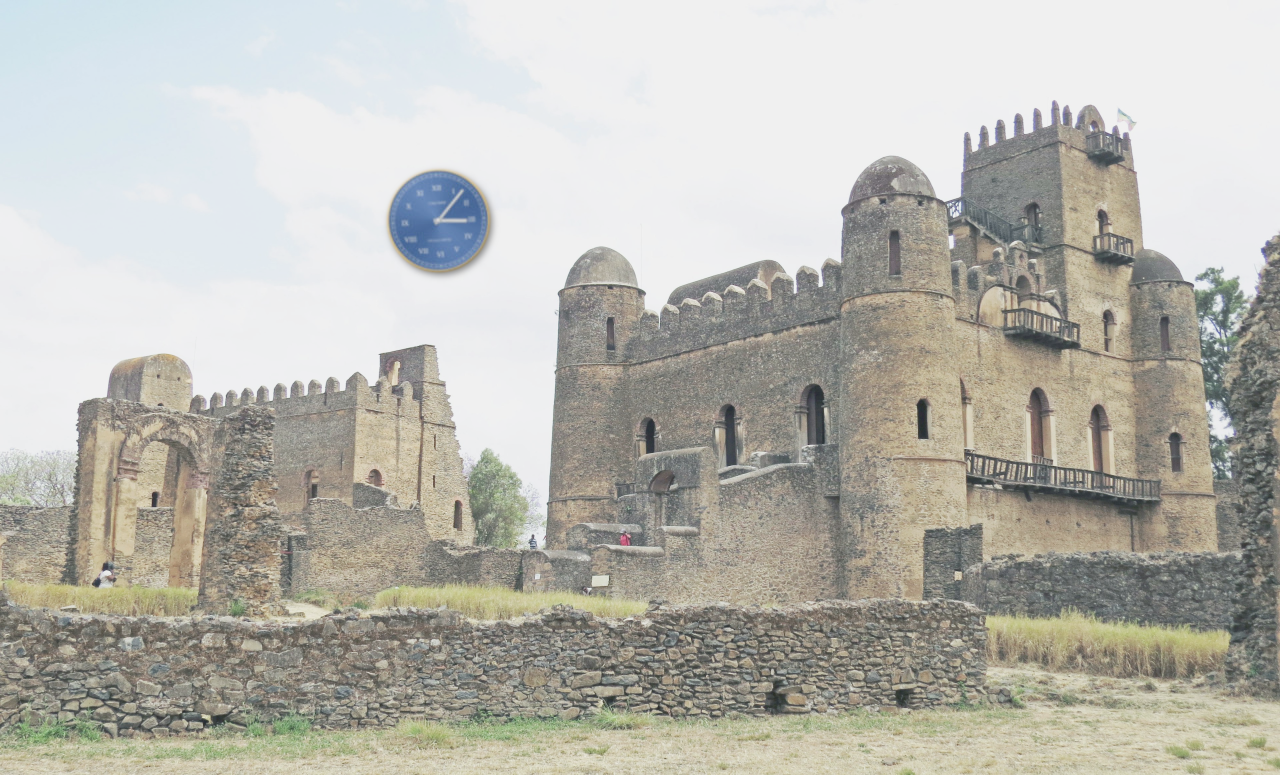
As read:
3,07
